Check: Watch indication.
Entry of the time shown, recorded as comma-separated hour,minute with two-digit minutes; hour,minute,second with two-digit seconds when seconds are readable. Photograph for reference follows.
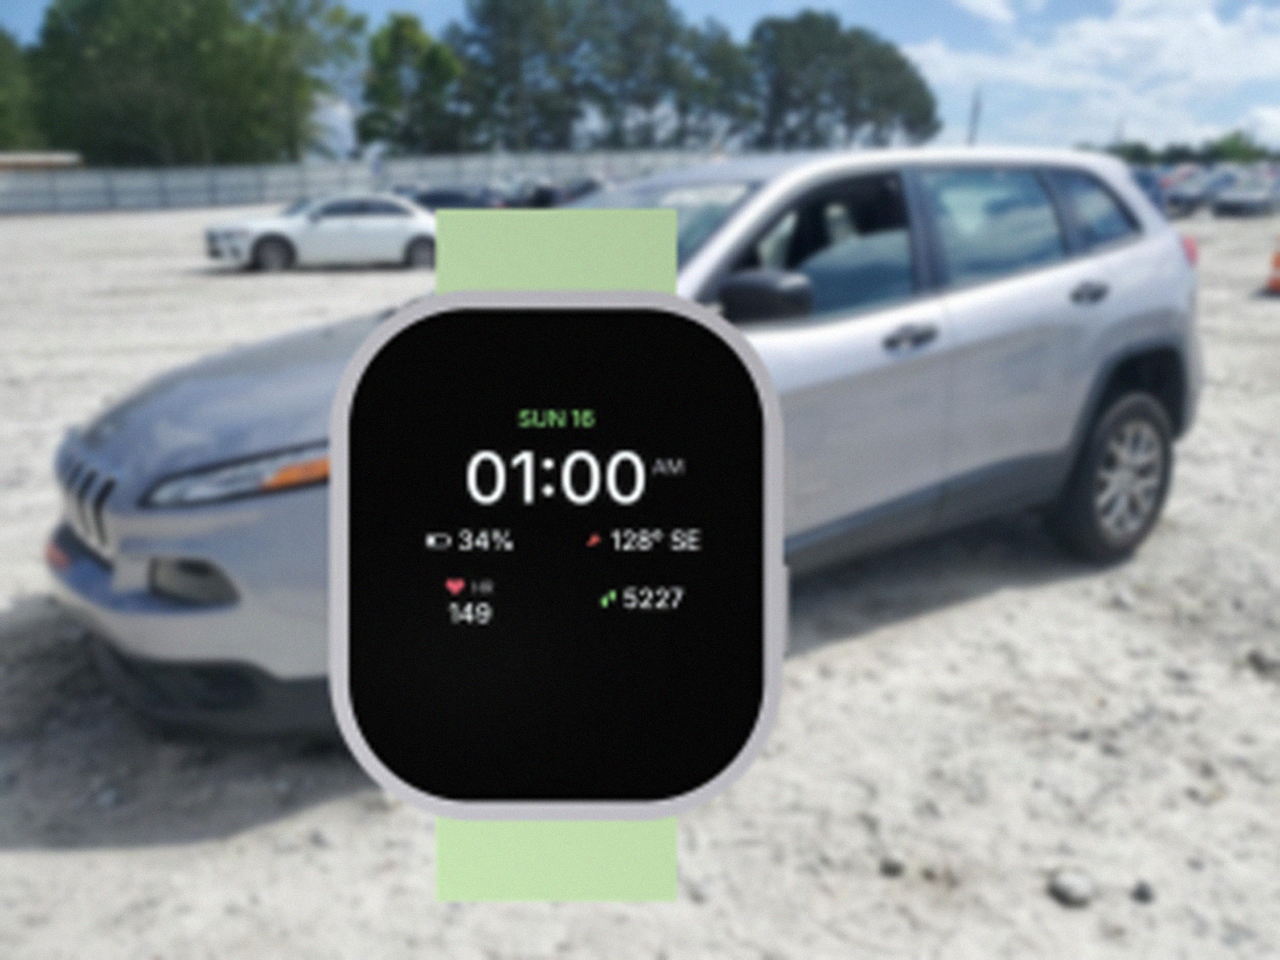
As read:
1,00
